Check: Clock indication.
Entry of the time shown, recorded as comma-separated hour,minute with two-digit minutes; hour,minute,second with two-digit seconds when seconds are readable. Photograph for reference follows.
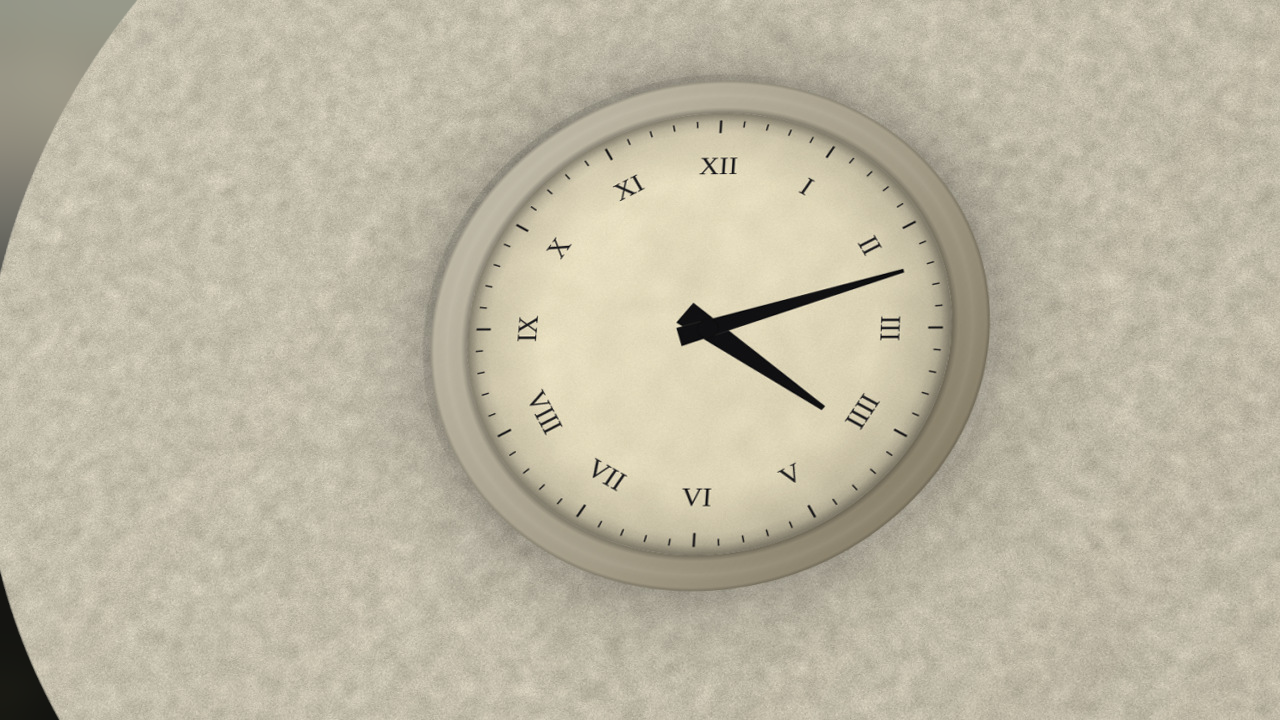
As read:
4,12
